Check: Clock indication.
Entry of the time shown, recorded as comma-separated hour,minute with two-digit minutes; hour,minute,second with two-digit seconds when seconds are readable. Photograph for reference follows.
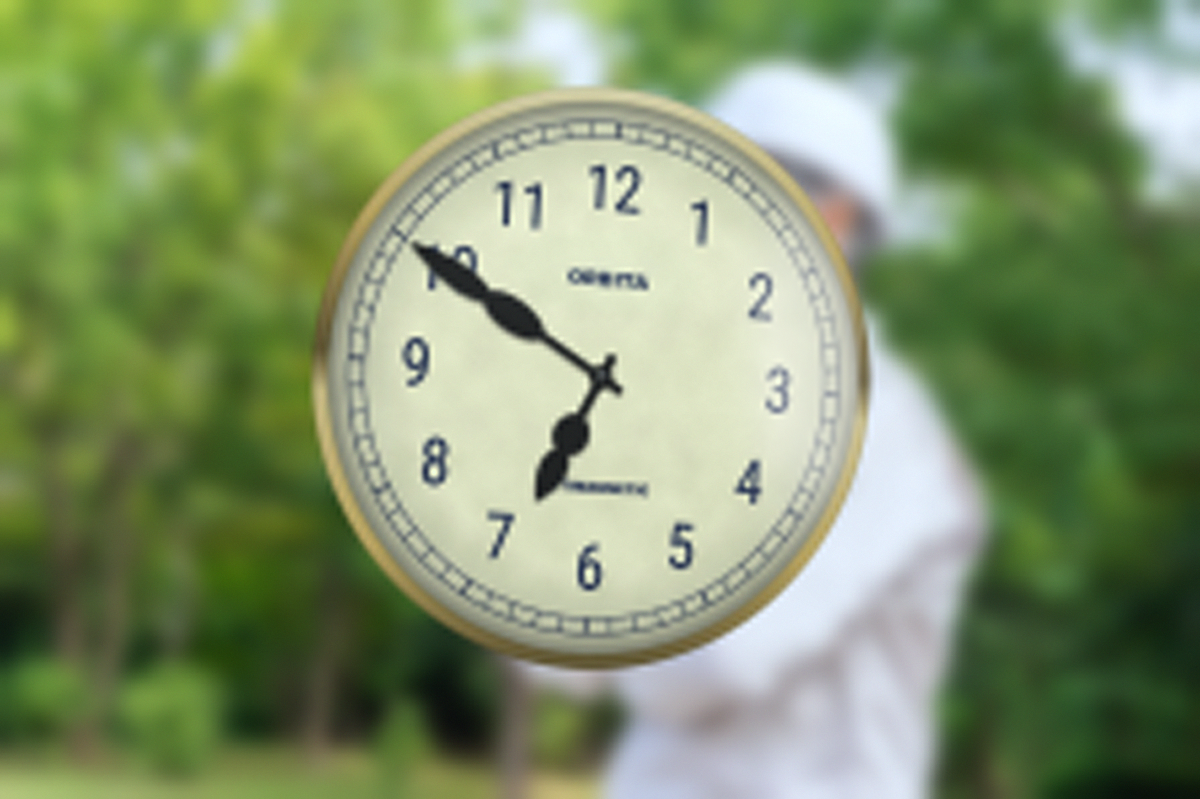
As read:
6,50
